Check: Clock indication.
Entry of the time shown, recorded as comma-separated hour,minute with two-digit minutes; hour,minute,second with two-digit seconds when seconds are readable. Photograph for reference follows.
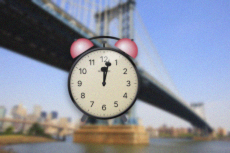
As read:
12,02
